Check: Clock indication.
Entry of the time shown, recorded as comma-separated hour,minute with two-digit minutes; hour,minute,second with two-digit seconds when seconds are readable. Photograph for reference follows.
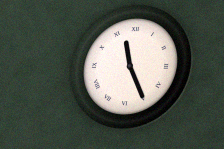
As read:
11,25
